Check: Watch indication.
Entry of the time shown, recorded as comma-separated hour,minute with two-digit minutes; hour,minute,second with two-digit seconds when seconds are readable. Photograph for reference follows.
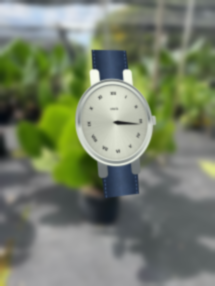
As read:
3,16
